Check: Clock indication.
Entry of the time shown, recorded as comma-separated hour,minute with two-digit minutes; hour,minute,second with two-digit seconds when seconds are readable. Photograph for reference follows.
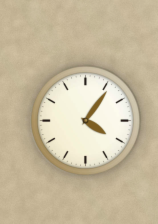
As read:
4,06
